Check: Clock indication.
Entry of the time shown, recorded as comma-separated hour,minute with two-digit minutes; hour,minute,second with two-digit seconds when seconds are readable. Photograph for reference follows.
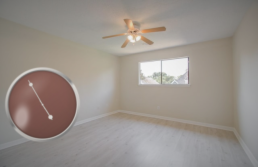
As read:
4,55
